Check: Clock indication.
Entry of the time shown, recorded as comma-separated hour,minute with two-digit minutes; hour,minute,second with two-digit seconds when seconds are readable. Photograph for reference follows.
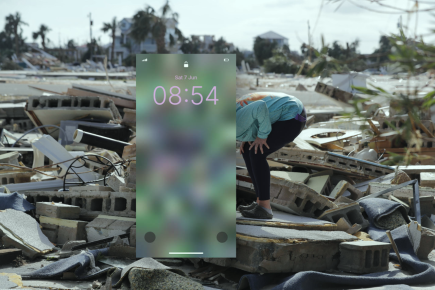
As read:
8,54
